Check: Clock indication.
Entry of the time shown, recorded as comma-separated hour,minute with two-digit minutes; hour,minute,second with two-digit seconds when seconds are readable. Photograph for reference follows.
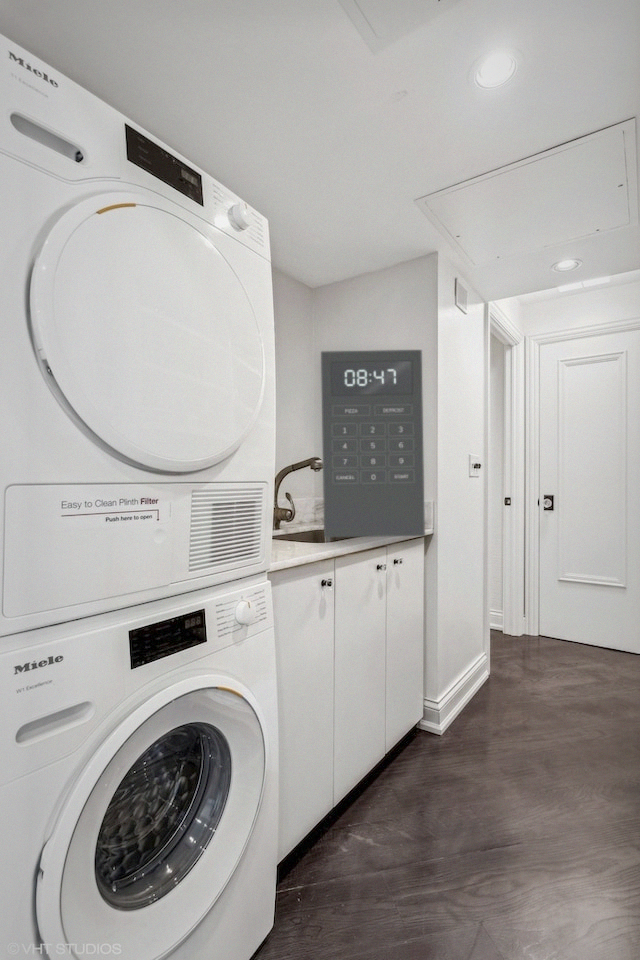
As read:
8,47
